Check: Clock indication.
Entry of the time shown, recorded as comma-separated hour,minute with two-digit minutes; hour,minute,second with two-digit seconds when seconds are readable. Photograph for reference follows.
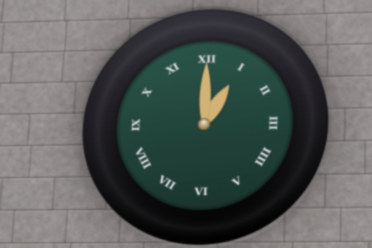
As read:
1,00
